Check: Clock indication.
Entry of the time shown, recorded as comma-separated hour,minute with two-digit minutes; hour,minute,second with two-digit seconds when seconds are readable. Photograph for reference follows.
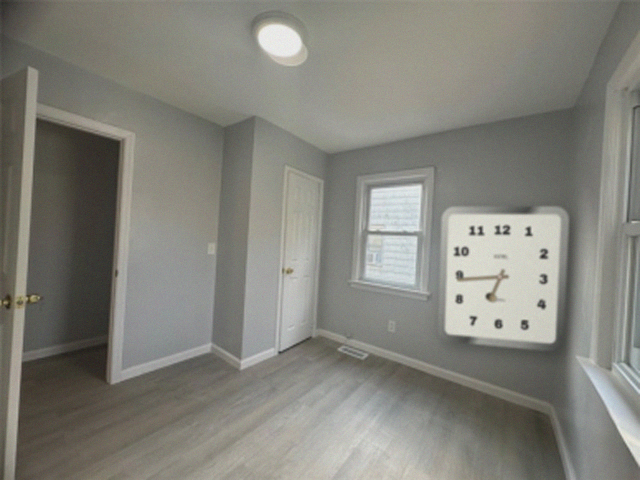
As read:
6,44
